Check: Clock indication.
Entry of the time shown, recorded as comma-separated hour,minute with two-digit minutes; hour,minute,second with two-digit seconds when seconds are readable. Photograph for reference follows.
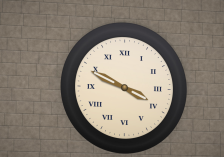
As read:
3,49
